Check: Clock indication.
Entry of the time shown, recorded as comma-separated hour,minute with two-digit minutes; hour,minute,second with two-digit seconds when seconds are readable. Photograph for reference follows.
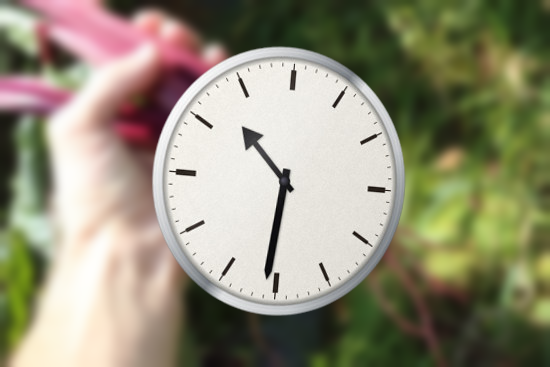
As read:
10,31
